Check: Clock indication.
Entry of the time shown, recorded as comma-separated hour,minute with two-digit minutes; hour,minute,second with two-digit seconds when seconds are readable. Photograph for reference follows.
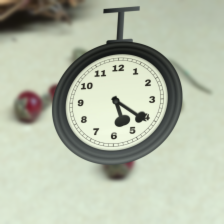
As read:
5,21
